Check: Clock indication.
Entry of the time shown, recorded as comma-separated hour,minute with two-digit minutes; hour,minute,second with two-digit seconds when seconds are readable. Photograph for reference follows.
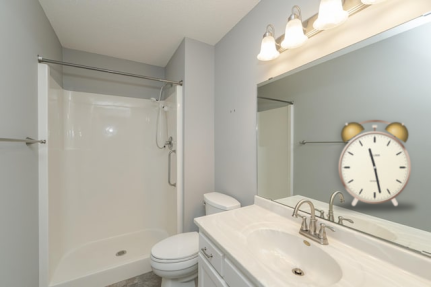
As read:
11,28
